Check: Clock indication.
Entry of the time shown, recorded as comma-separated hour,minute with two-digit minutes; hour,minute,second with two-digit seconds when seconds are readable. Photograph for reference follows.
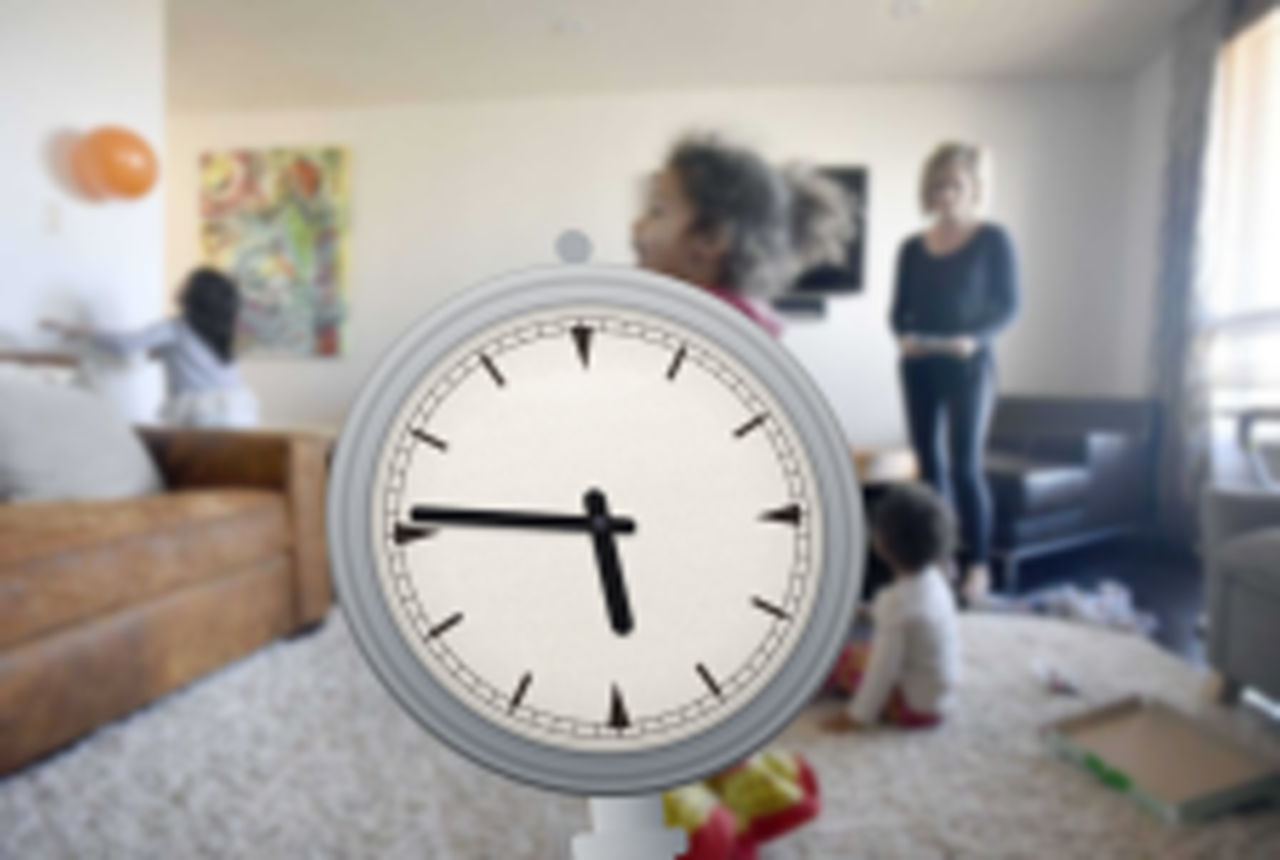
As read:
5,46
